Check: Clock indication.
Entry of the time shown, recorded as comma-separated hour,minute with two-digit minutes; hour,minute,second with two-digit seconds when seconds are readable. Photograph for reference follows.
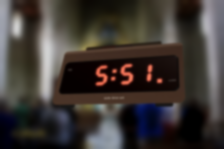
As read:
5,51
